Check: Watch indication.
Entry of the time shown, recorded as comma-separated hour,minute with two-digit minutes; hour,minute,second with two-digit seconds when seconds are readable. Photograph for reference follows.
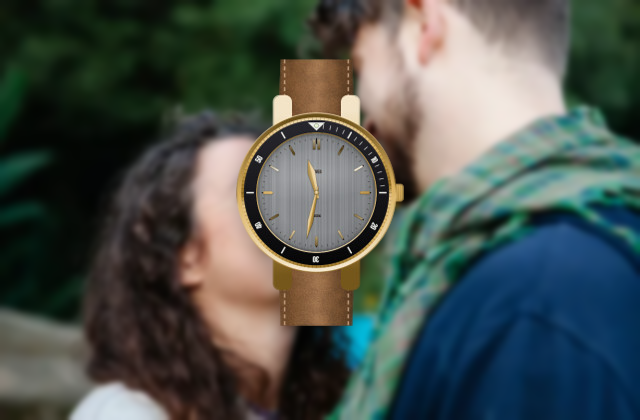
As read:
11,32
